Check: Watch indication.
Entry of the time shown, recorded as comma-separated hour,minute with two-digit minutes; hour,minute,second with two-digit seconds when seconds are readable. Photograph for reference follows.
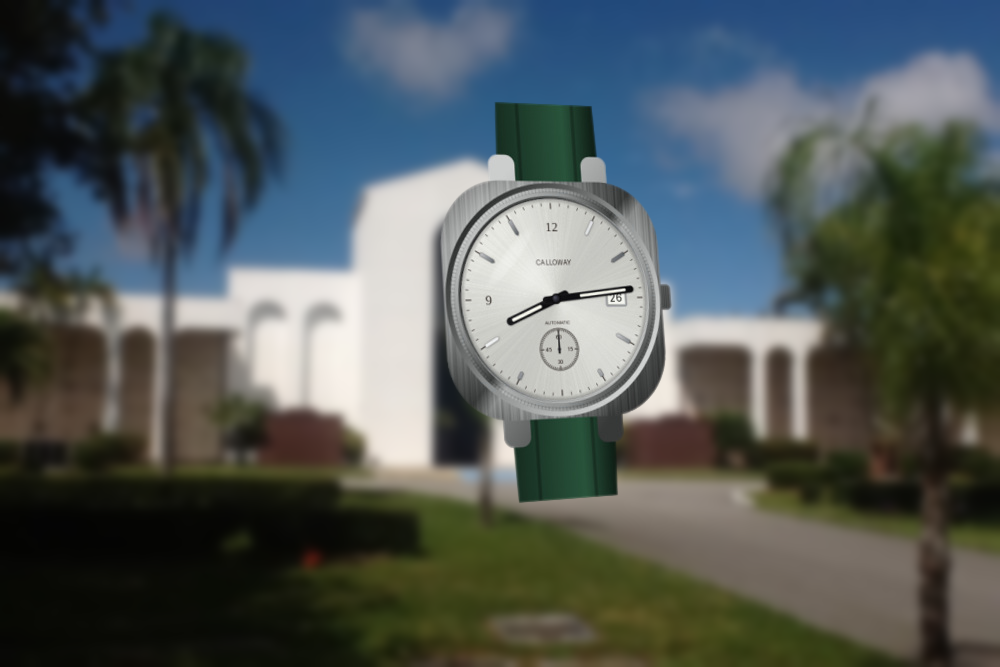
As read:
8,14
